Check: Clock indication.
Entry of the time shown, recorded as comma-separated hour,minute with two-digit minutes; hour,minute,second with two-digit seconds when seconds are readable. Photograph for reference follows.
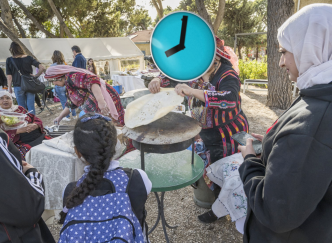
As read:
8,01
